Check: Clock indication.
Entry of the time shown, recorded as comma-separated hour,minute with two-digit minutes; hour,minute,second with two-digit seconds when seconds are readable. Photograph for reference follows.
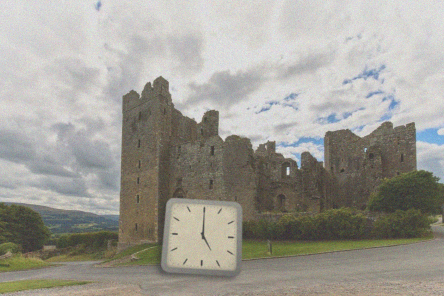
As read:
5,00
